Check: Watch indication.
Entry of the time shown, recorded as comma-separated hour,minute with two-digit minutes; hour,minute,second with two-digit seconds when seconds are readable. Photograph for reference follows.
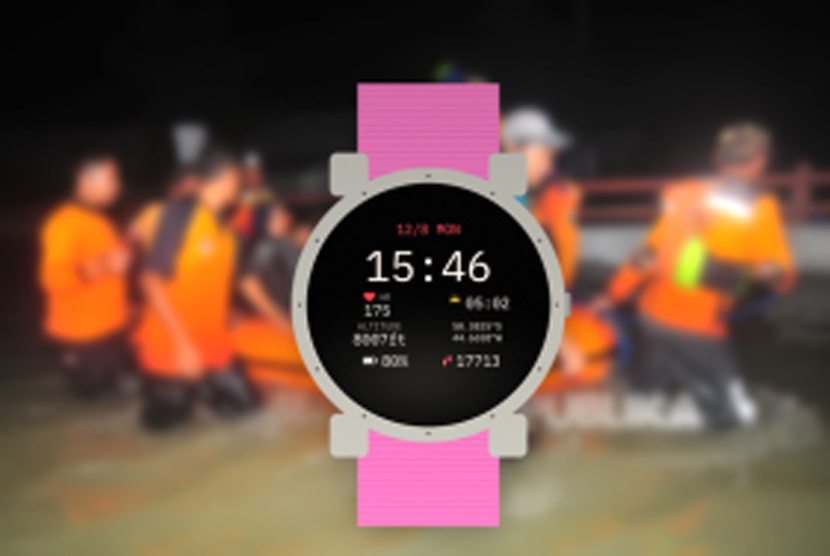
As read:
15,46
